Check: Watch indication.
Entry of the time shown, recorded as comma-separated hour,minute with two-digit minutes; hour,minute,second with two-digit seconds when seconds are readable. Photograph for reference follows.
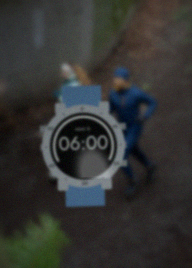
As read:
6,00
